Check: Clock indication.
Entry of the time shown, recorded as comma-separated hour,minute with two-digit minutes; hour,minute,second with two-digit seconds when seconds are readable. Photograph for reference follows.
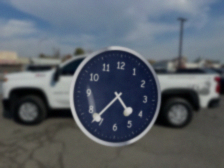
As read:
4,37
